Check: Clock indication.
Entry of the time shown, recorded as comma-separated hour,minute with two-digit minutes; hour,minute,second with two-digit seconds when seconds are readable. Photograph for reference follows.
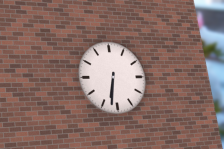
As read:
6,32
